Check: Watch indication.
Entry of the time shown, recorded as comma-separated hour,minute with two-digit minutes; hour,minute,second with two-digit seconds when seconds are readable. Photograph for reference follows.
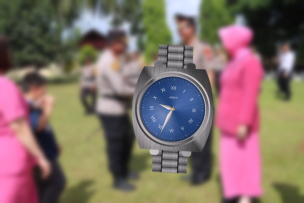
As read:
9,34
